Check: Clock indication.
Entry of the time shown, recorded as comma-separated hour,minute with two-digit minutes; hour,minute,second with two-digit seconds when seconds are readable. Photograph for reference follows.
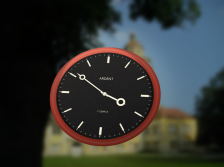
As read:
3,51
